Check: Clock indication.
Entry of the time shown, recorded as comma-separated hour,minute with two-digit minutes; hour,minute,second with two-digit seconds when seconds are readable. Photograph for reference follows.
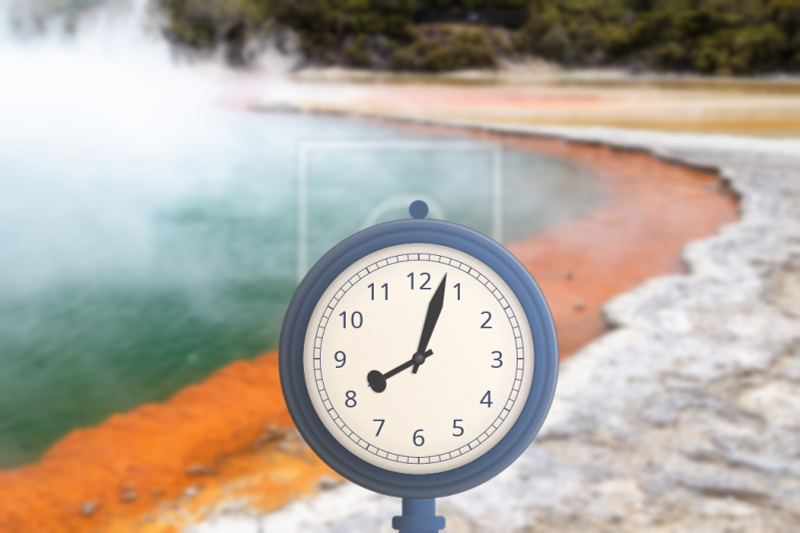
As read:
8,03
